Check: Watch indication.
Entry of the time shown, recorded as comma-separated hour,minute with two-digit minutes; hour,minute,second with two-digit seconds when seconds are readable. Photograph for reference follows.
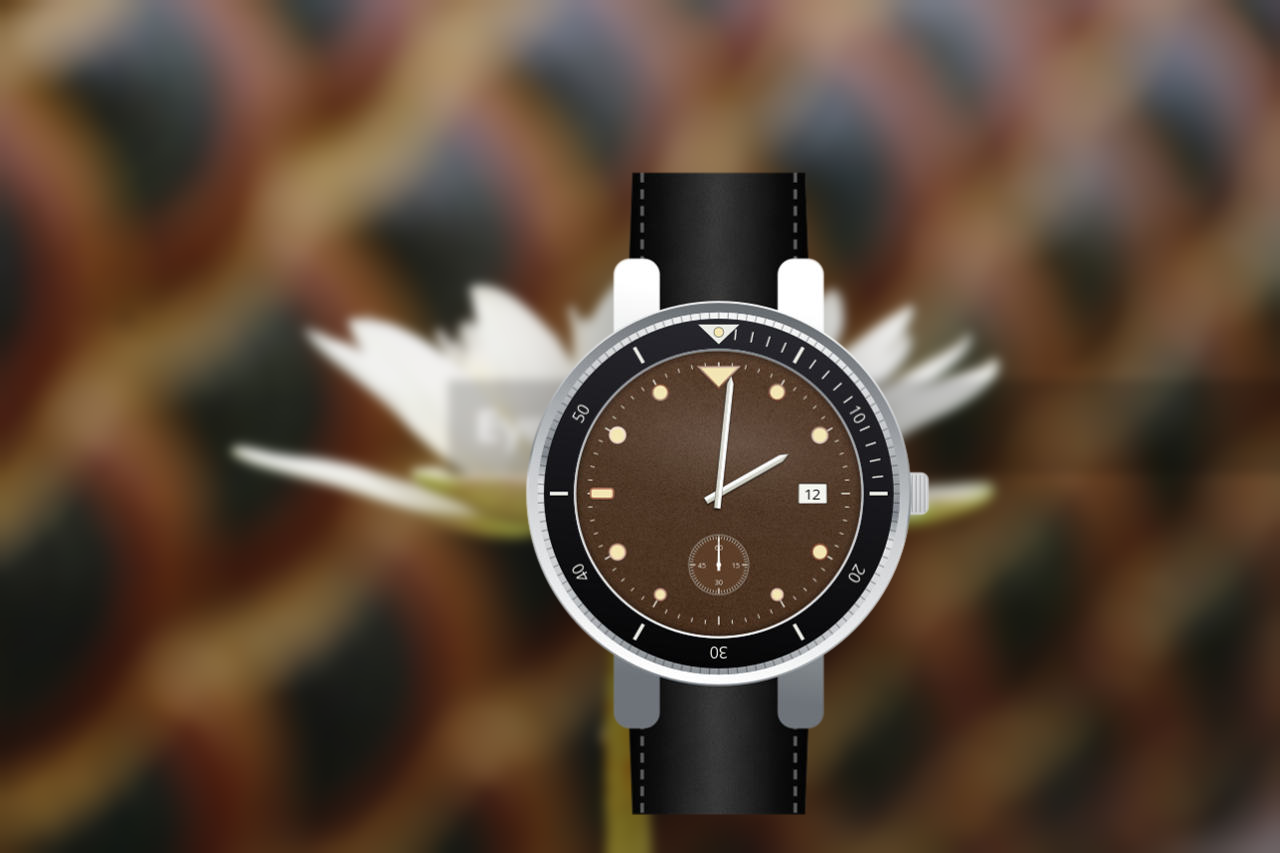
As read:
2,01
